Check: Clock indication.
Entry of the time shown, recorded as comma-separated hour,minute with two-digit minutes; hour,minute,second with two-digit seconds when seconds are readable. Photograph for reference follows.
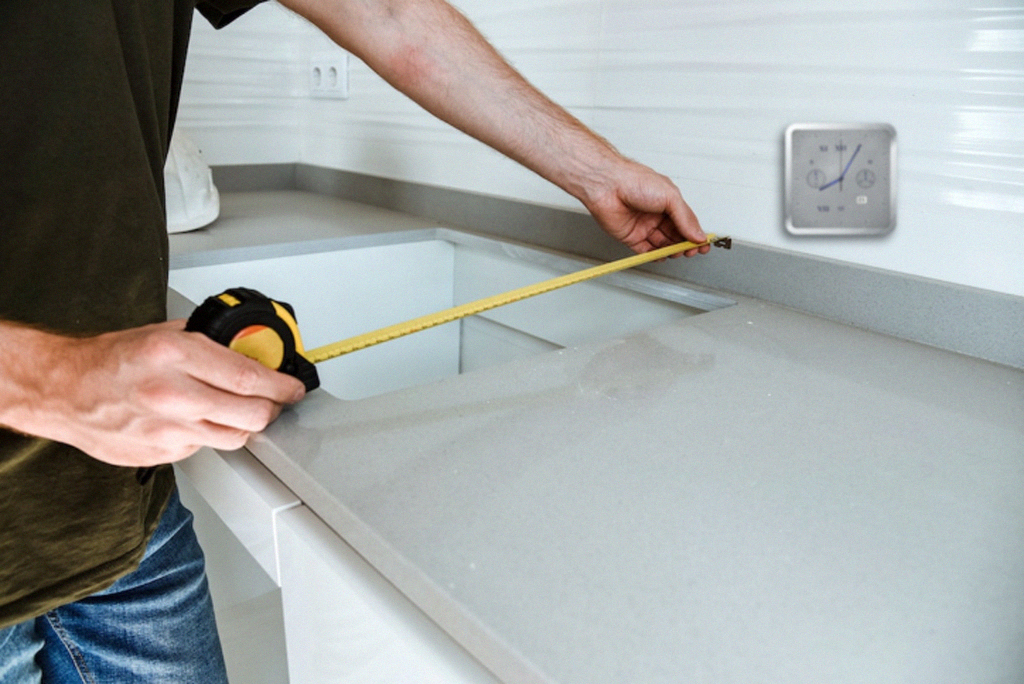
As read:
8,05
